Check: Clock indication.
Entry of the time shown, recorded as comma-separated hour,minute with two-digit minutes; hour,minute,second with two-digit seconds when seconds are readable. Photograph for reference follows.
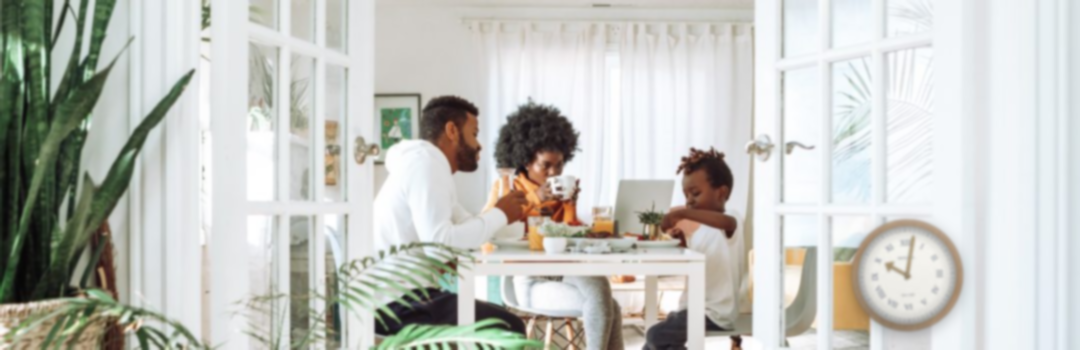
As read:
10,02
